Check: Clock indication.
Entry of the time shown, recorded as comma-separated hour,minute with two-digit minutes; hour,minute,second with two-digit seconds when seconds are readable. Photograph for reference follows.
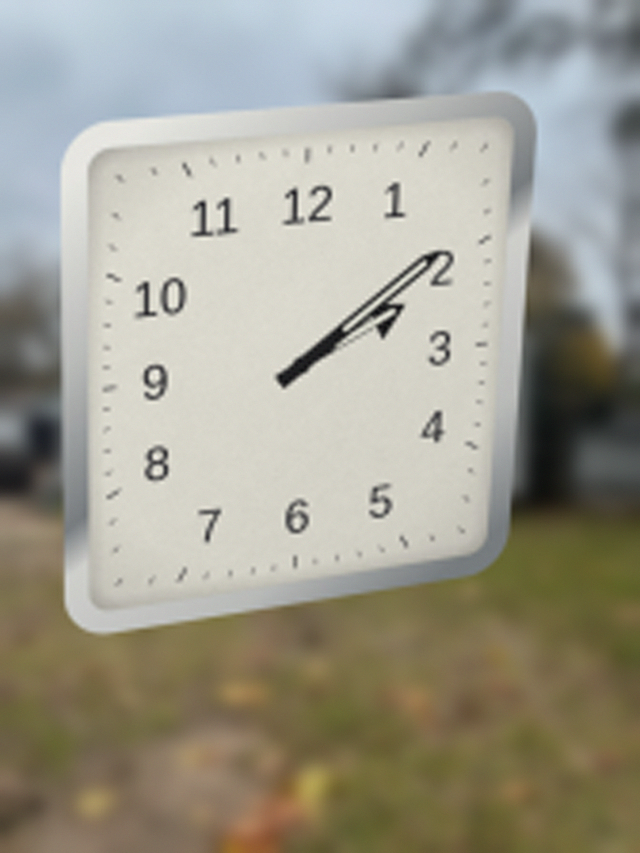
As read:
2,09
